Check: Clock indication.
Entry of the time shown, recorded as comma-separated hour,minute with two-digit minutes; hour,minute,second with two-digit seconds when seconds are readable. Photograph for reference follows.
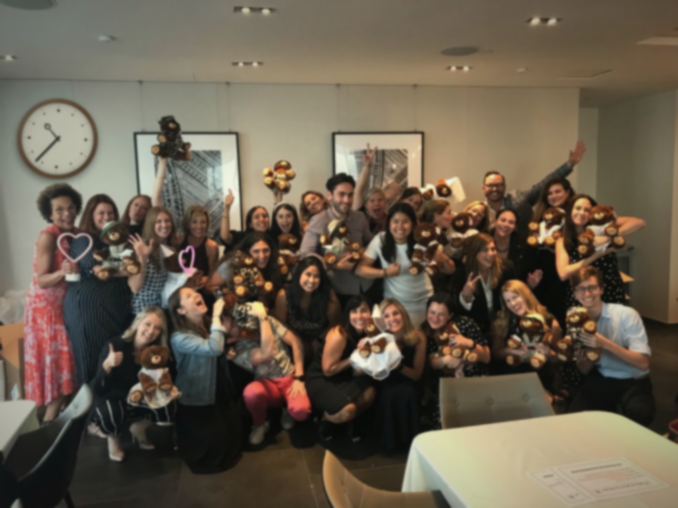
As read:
10,37
